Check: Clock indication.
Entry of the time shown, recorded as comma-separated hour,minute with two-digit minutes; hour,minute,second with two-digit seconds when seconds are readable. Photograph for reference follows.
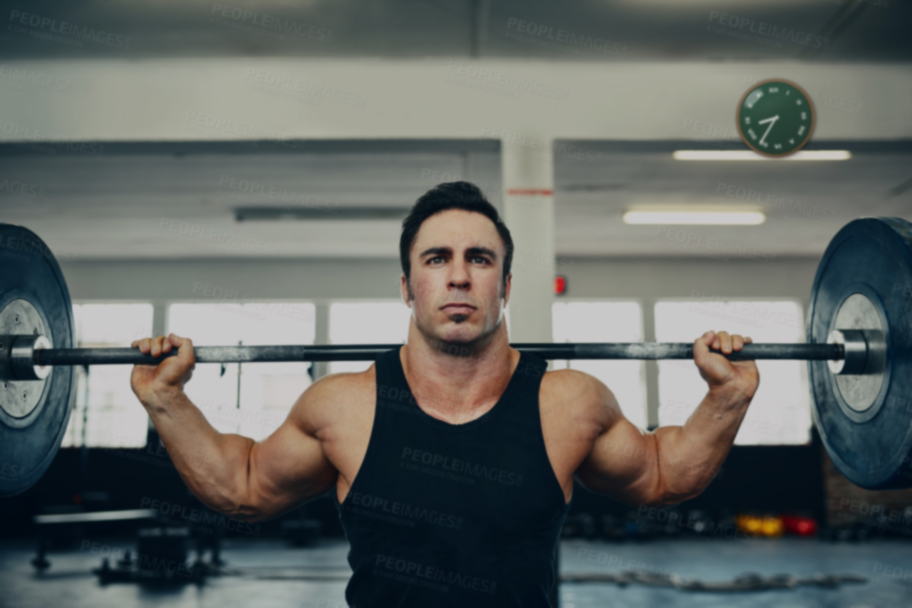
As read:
8,36
